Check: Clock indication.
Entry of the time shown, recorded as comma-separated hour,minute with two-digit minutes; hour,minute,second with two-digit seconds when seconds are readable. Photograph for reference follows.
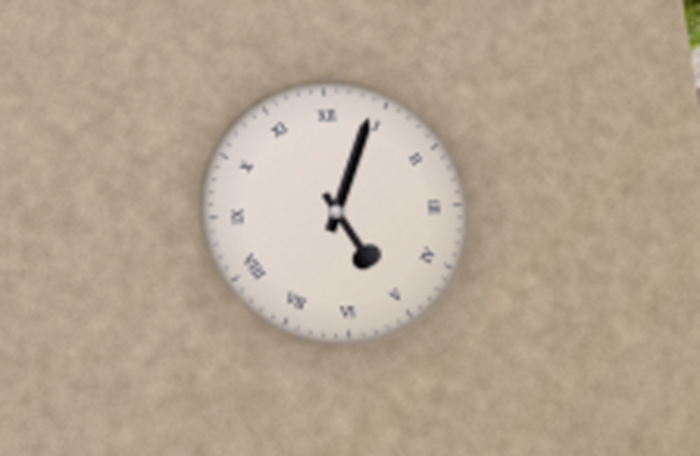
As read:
5,04
